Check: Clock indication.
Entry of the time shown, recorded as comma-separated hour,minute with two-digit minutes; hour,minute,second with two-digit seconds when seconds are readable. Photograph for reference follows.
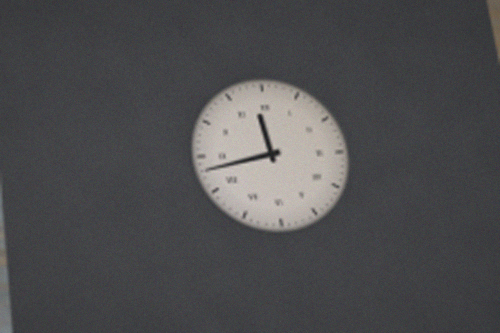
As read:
11,43
